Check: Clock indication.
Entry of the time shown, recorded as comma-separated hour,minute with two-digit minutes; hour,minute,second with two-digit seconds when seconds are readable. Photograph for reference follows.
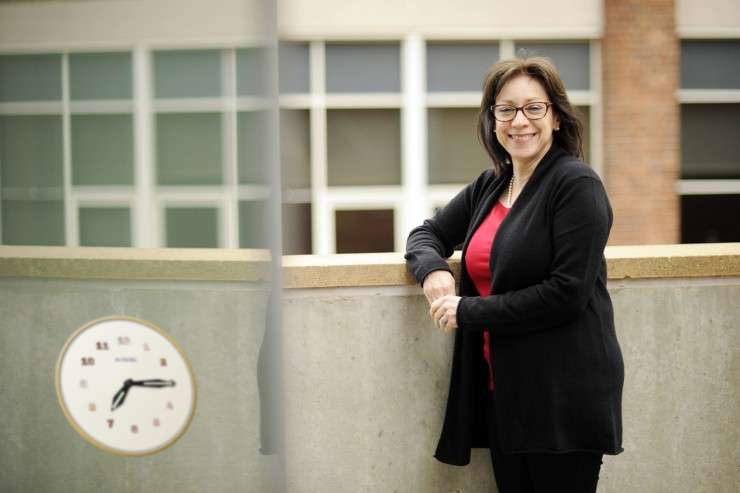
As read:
7,15
